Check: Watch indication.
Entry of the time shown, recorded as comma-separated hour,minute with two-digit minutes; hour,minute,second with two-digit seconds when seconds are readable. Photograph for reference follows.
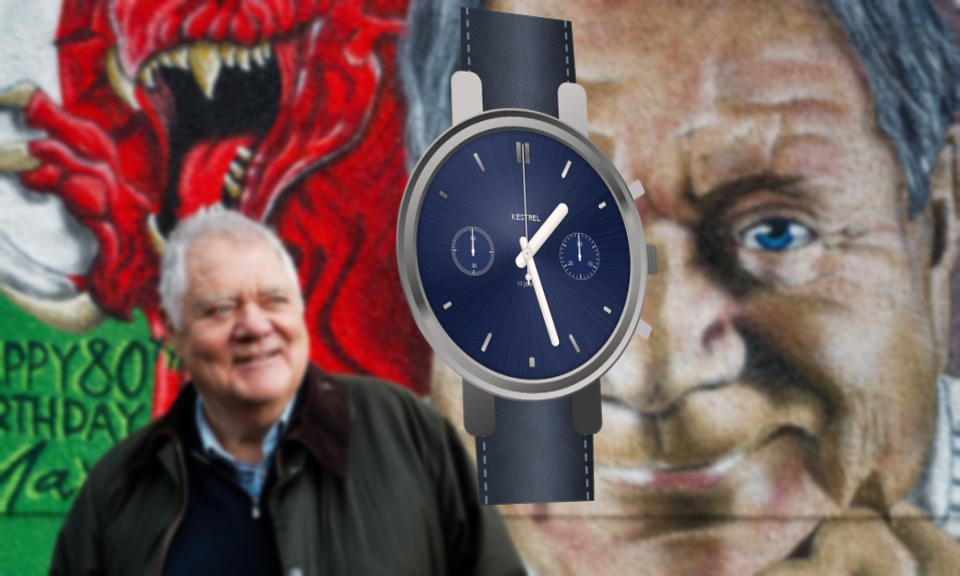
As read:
1,27
